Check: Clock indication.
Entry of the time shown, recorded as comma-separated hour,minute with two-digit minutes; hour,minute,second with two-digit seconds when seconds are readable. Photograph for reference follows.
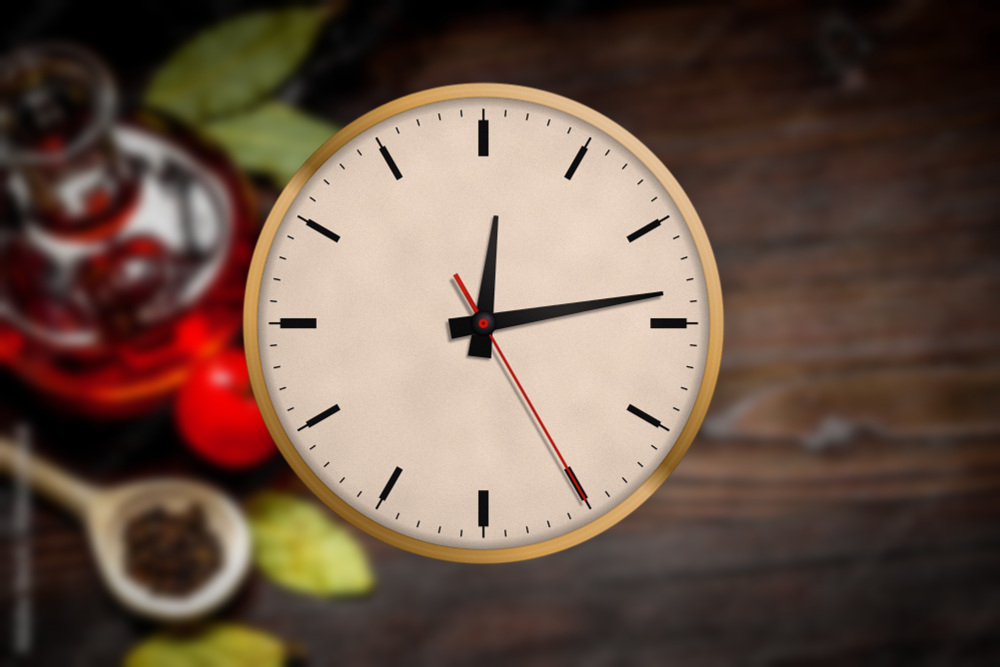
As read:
12,13,25
